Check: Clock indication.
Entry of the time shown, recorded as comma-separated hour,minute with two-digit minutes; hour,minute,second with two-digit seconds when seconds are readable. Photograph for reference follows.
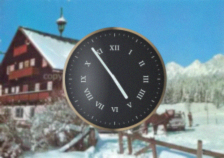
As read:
4,54
